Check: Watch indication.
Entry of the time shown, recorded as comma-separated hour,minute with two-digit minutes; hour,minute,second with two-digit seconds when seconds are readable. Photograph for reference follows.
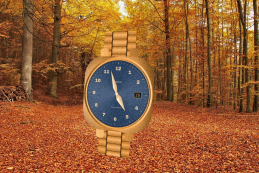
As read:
4,57
